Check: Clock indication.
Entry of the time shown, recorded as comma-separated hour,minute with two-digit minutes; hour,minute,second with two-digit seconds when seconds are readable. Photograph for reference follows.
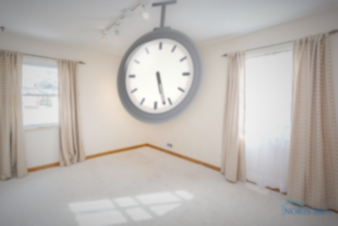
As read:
5,27
